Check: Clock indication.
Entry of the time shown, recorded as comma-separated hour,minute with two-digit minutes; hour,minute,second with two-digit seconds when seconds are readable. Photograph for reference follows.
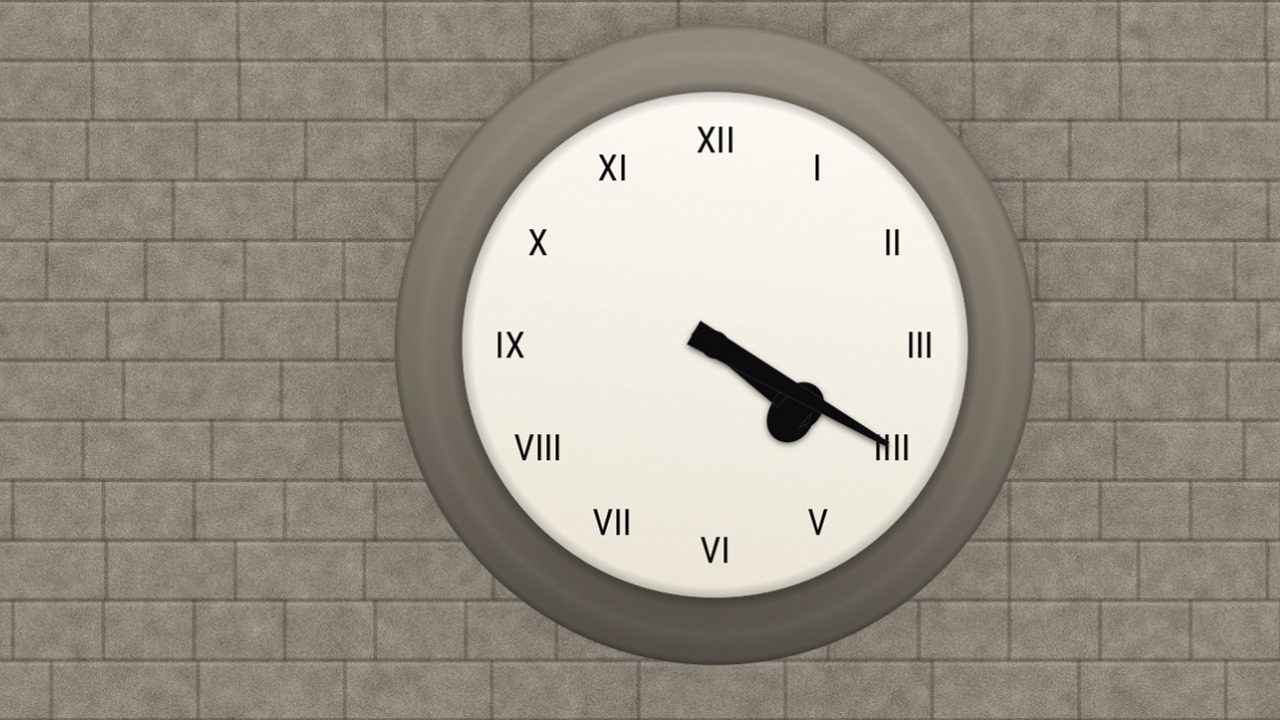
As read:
4,20
